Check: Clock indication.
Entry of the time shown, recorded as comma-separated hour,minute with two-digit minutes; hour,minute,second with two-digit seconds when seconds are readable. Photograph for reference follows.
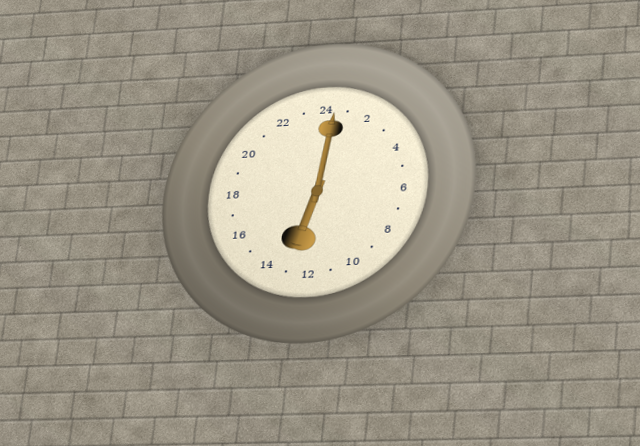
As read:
13,01
